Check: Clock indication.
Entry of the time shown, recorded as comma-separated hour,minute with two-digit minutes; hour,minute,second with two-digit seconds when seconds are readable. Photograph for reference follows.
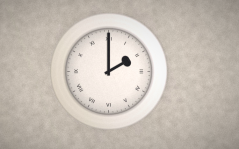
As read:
2,00
